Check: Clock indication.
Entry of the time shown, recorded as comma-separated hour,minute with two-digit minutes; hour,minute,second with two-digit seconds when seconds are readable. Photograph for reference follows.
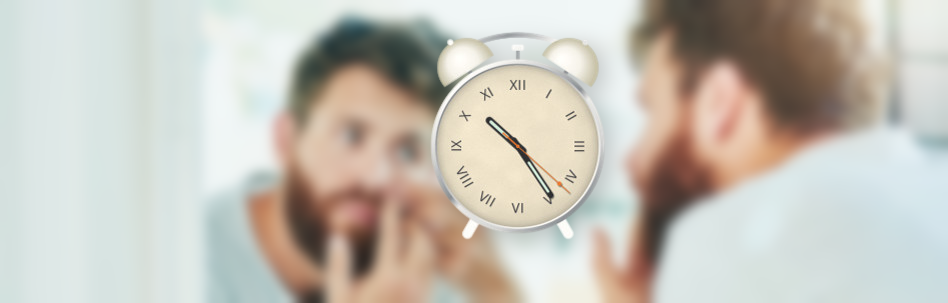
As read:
10,24,22
